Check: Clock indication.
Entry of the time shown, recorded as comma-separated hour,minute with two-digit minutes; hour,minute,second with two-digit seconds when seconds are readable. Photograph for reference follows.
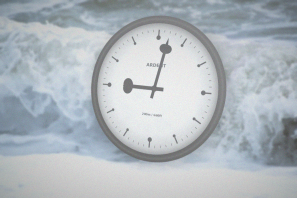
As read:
9,02
